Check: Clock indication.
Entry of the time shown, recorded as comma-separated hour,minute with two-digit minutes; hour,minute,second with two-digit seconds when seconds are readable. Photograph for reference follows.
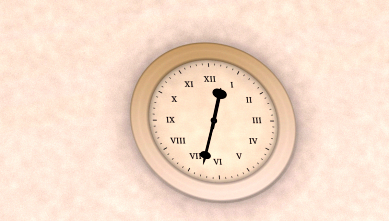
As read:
12,33
